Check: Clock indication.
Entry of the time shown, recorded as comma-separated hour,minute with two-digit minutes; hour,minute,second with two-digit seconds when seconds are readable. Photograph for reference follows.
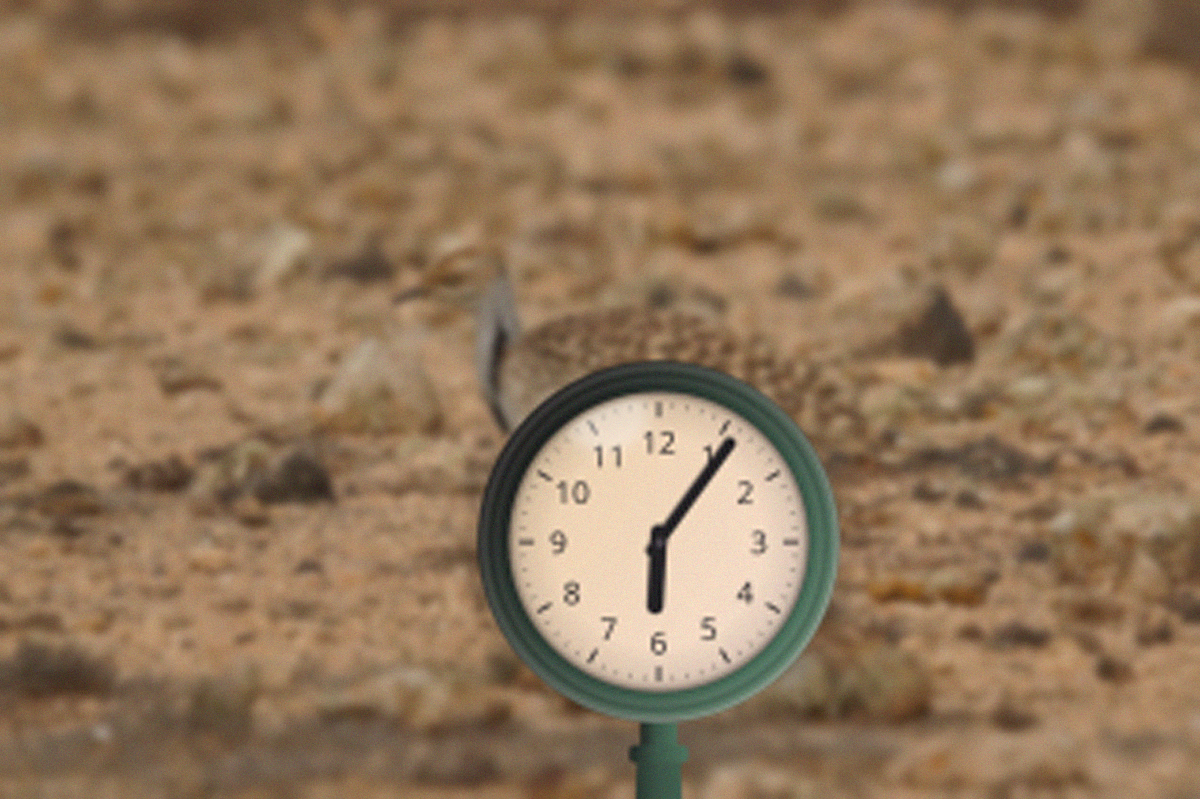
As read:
6,06
